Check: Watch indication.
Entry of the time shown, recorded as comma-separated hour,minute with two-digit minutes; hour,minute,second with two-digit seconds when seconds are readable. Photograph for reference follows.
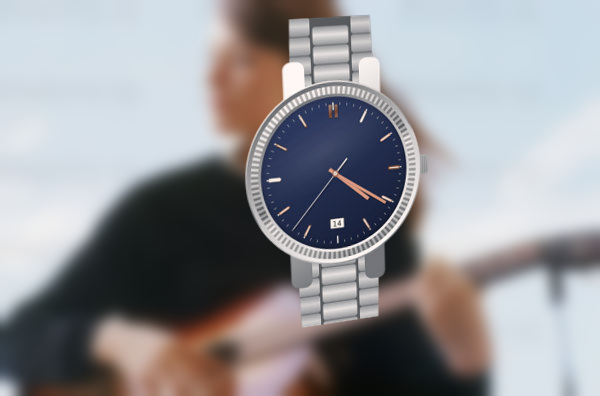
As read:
4,20,37
